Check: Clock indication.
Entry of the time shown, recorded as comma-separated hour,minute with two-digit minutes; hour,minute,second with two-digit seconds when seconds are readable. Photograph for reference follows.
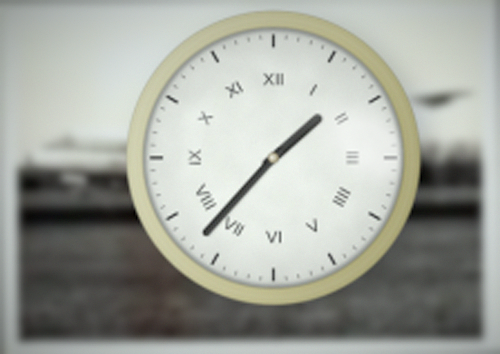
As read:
1,37
